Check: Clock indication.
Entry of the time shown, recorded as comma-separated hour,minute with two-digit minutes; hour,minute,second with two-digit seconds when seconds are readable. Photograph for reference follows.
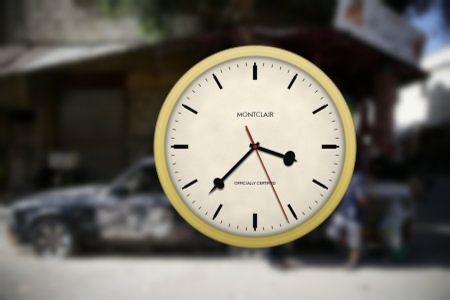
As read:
3,37,26
